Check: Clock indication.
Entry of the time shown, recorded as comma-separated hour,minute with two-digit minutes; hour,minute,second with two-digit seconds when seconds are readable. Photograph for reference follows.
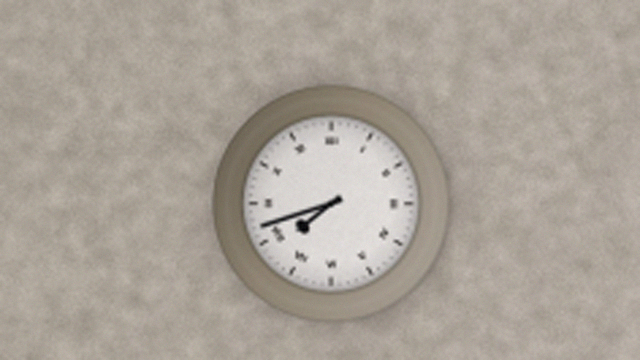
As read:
7,42
